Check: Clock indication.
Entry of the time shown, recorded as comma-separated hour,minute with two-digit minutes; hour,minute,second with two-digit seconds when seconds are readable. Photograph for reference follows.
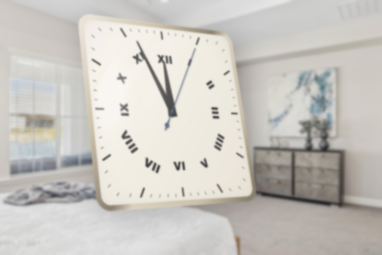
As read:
11,56,05
